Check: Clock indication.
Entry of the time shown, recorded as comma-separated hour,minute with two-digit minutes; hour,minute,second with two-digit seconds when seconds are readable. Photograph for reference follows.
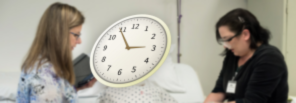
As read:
2,54
